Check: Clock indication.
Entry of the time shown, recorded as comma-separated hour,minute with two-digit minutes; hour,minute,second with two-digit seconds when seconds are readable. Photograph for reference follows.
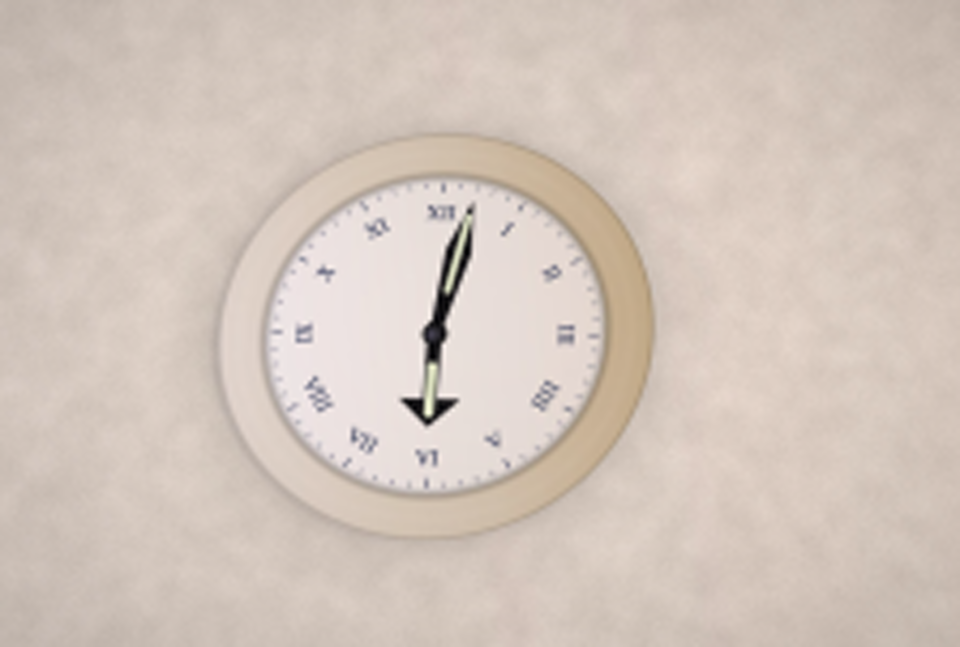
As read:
6,02
